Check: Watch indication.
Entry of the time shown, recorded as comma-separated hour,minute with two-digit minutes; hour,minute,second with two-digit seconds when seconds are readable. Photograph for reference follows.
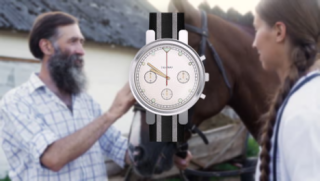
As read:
9,51
